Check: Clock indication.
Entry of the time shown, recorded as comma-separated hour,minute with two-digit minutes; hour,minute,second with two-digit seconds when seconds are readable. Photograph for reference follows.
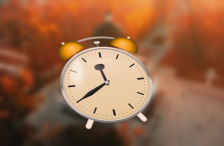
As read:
11,40
